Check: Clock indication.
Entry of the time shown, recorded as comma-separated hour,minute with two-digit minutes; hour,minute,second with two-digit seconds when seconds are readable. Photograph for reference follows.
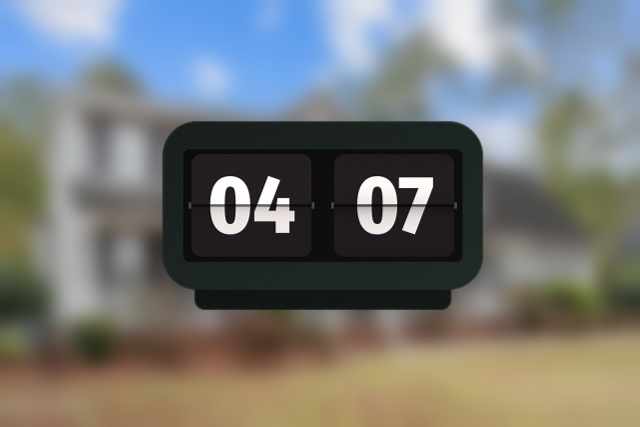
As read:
4,07
